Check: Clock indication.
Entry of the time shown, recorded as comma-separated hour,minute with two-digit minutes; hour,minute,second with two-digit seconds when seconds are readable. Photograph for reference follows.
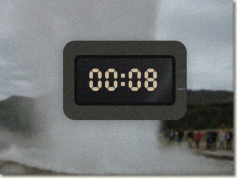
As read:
0,08
